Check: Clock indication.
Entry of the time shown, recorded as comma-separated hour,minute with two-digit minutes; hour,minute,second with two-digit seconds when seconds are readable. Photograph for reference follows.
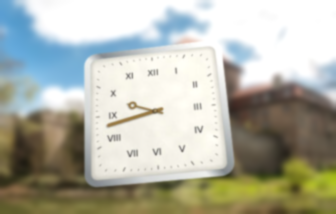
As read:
9,43
